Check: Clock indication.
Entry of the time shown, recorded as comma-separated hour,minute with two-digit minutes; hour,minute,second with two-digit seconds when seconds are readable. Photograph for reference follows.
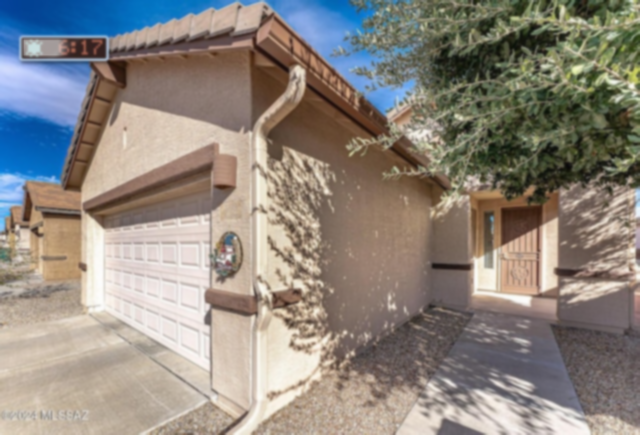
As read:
6,17
